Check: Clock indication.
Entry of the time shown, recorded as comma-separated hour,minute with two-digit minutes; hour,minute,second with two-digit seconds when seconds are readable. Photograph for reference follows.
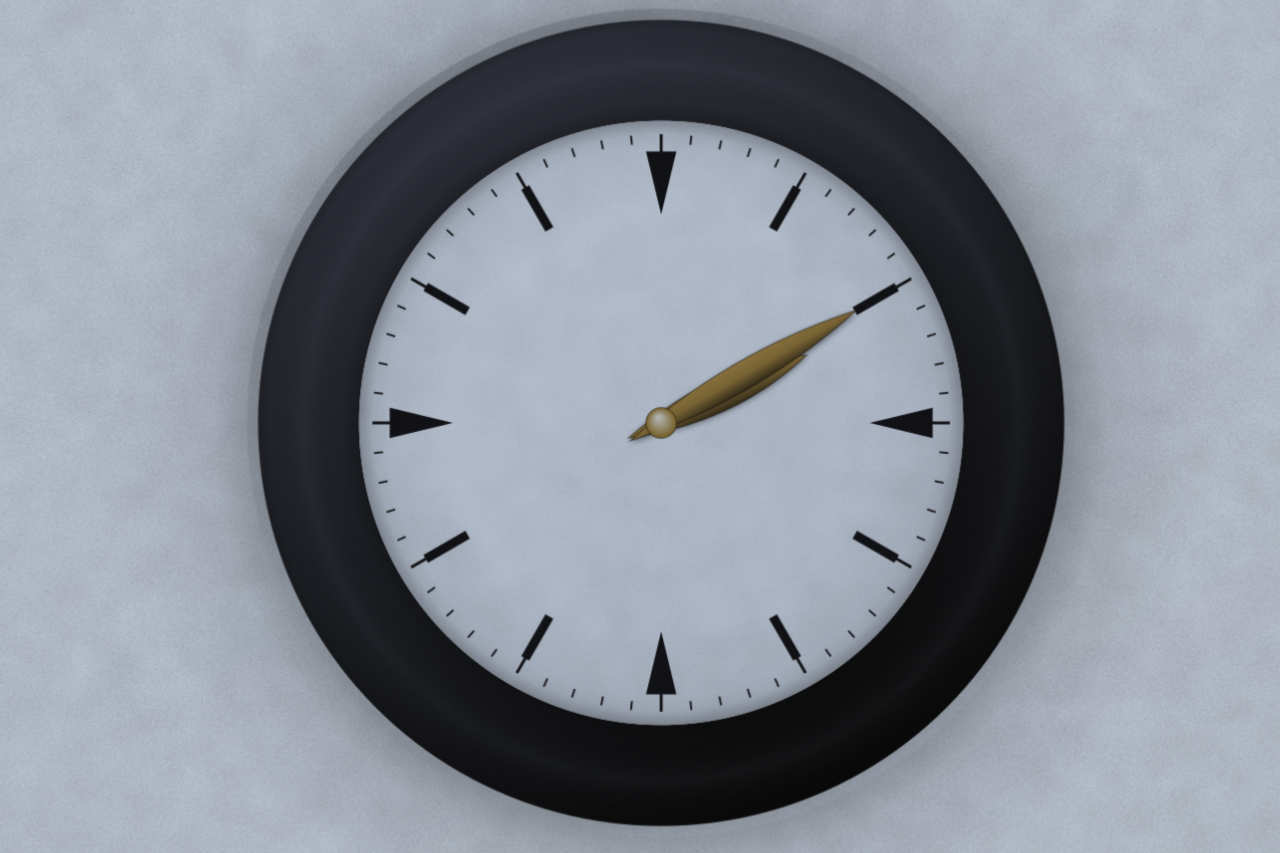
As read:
2,10
